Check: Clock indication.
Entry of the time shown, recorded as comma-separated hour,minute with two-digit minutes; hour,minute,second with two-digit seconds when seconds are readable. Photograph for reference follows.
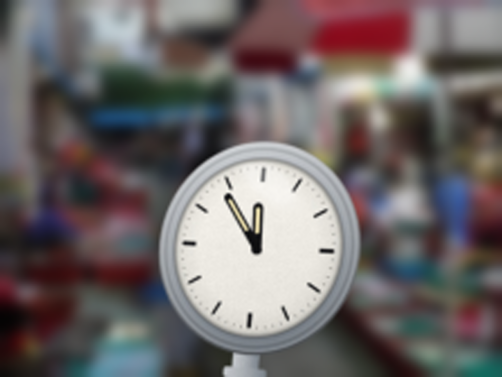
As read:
11,54
